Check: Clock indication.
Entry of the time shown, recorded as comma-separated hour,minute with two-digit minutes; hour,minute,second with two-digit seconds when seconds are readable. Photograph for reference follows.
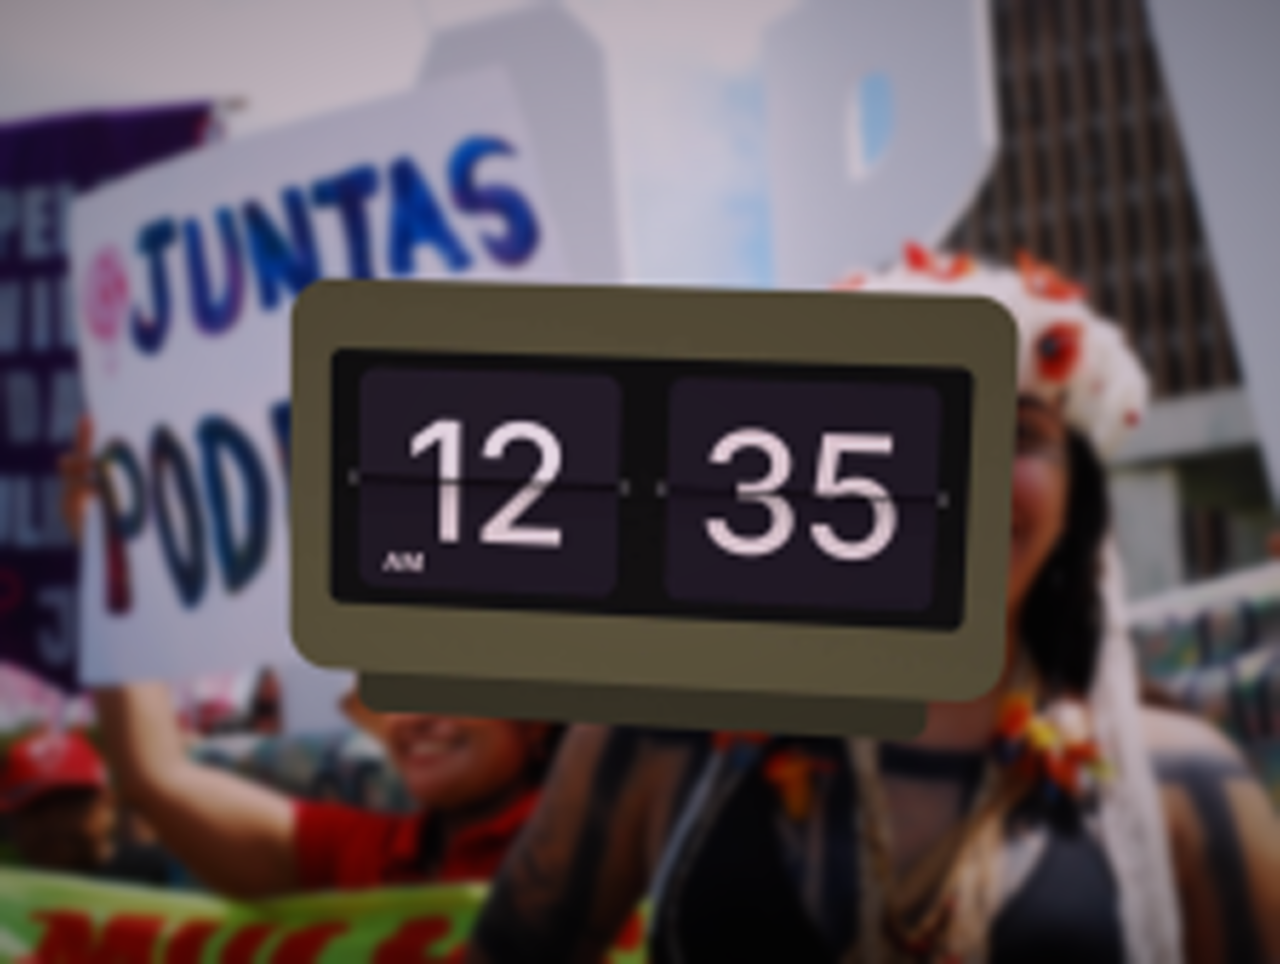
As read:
12,35
